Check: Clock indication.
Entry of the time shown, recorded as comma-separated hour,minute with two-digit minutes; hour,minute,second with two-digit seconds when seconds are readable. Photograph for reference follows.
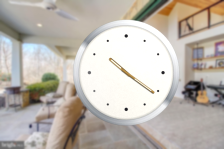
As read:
10,21
